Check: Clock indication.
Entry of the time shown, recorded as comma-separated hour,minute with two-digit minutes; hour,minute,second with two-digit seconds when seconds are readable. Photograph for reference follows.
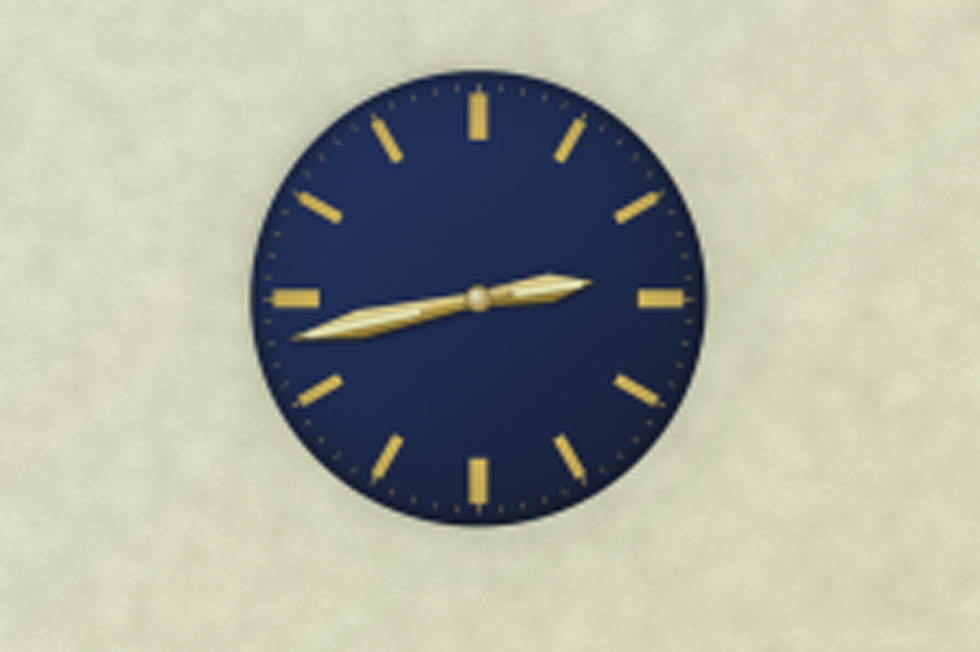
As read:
2,43
